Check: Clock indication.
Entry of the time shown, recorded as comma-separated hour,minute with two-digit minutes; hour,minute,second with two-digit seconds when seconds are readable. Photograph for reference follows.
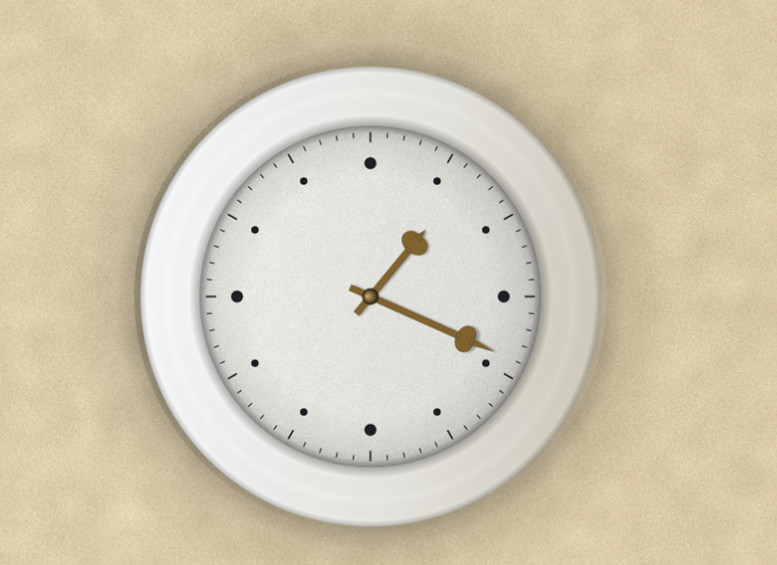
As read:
1,19
